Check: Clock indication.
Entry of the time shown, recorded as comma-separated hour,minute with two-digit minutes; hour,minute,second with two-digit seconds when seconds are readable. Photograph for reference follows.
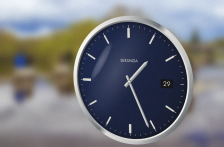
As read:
1,26
